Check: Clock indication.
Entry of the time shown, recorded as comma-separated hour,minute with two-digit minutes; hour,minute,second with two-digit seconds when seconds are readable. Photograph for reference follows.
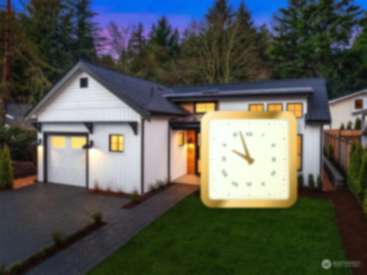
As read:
9,57
